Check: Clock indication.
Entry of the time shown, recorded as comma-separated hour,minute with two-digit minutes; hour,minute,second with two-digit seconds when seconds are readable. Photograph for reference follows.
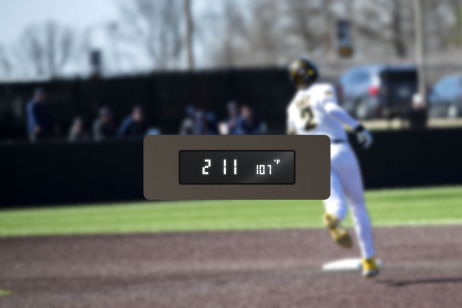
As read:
2,11
